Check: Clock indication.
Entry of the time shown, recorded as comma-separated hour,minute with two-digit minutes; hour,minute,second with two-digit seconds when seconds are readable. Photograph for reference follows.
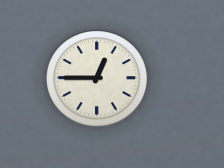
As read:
12,45
